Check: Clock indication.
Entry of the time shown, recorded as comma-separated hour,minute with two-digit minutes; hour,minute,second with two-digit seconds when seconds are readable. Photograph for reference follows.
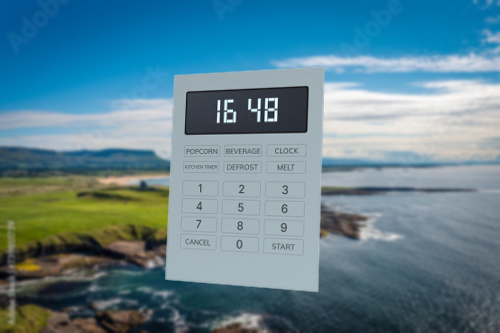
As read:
16,48
